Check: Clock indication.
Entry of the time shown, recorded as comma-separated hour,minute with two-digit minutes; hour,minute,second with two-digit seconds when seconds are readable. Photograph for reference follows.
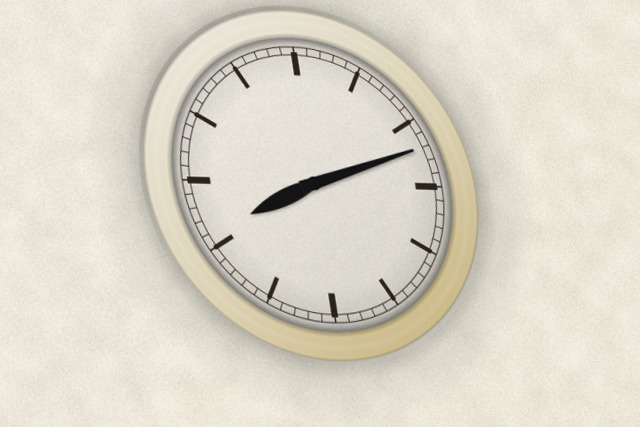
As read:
8,12
